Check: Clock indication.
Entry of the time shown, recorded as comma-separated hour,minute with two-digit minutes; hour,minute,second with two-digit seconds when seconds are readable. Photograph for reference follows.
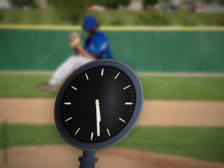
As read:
5,28
